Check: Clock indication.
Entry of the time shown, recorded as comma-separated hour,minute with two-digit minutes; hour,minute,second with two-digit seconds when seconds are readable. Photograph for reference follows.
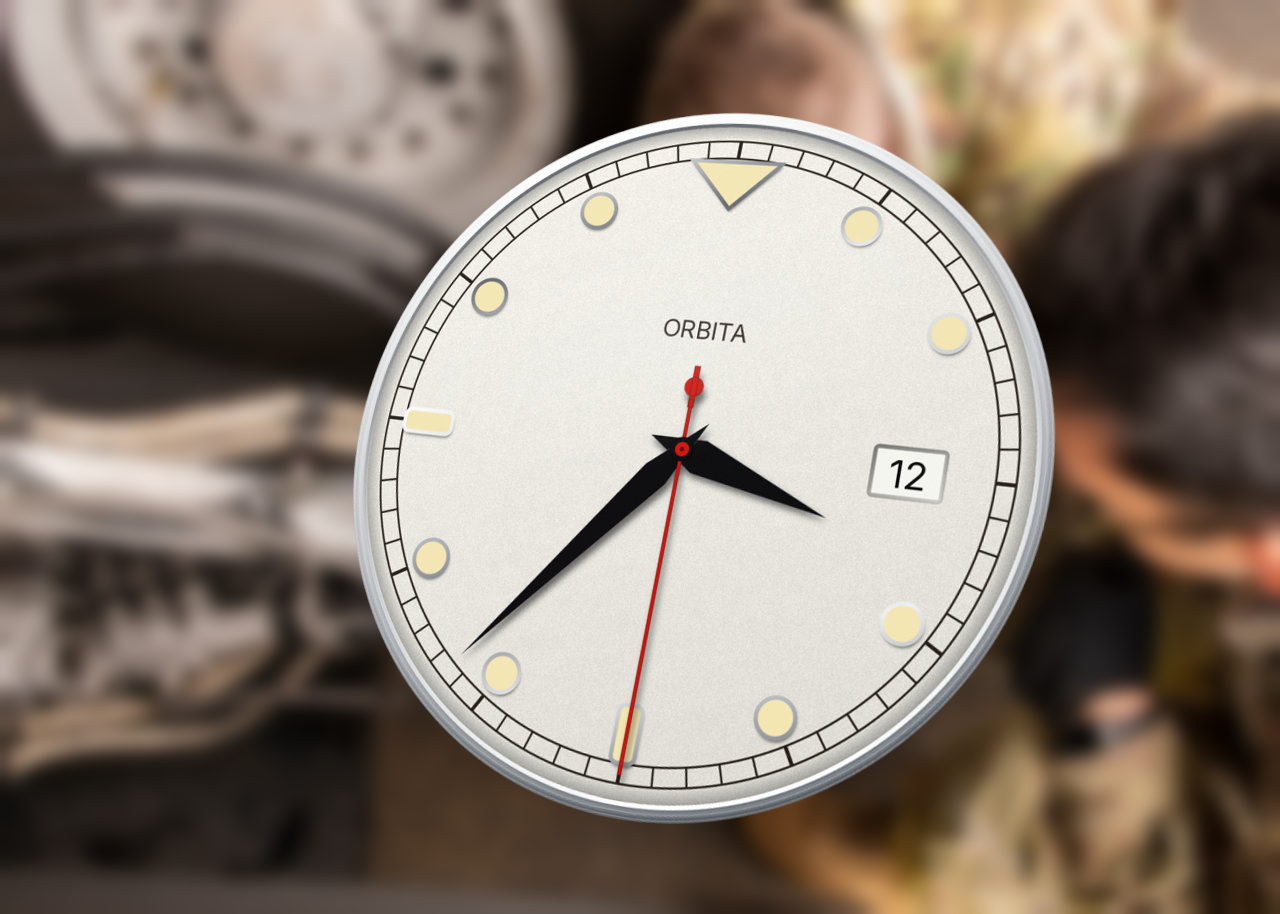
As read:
3,36,30
